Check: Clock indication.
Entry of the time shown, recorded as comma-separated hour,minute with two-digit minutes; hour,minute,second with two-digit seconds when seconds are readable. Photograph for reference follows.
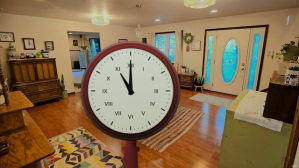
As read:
11,00
